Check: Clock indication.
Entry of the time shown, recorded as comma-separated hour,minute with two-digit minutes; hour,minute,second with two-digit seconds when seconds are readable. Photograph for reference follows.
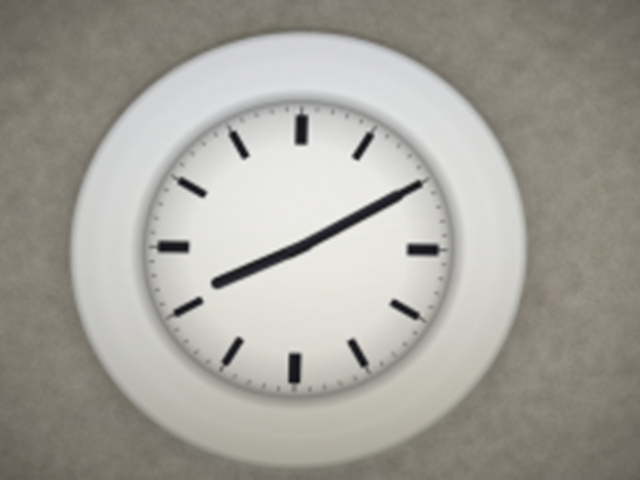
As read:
8,10
